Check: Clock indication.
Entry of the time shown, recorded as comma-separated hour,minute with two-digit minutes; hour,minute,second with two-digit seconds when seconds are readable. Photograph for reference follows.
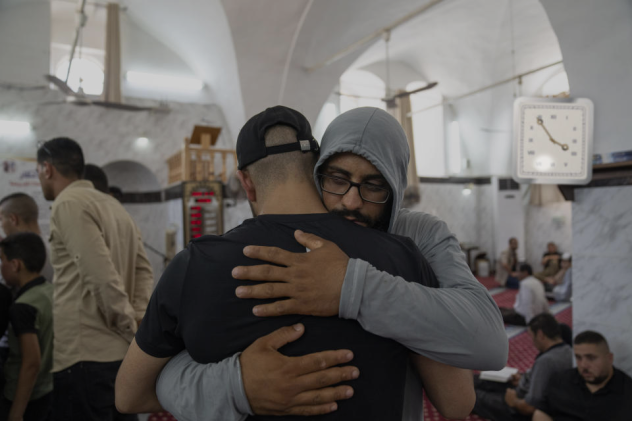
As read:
3,54
